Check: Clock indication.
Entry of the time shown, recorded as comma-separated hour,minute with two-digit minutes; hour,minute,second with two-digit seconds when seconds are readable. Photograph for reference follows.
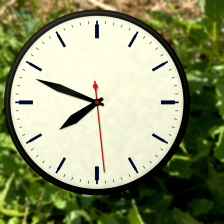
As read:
7,48,29
